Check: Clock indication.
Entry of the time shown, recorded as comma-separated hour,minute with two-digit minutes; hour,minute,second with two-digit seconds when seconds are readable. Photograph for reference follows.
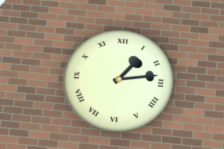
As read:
1,13
